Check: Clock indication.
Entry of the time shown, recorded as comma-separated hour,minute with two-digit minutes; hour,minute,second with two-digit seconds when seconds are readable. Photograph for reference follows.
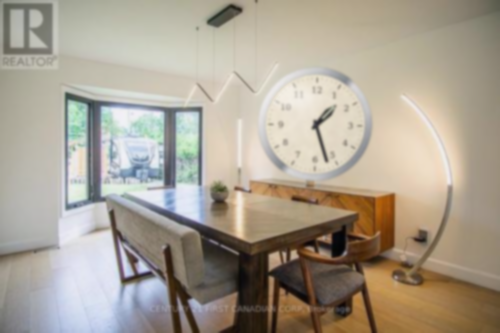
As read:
1,27
